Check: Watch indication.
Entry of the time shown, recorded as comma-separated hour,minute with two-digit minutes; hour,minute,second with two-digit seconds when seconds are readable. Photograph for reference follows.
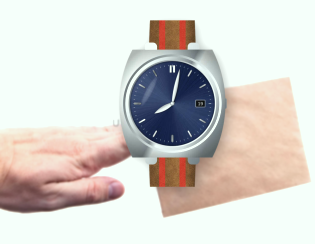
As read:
8,02
